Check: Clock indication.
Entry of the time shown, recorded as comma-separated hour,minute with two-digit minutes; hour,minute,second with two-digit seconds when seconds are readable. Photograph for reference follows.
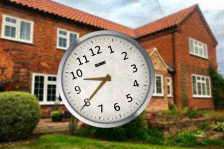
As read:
9,40
